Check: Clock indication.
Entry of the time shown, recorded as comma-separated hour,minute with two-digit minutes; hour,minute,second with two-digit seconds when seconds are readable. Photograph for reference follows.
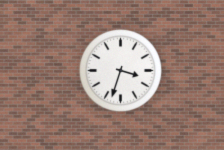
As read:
3,33
